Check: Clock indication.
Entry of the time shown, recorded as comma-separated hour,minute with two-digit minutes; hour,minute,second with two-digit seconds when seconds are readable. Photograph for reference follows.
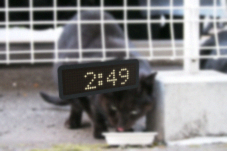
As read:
2,49
